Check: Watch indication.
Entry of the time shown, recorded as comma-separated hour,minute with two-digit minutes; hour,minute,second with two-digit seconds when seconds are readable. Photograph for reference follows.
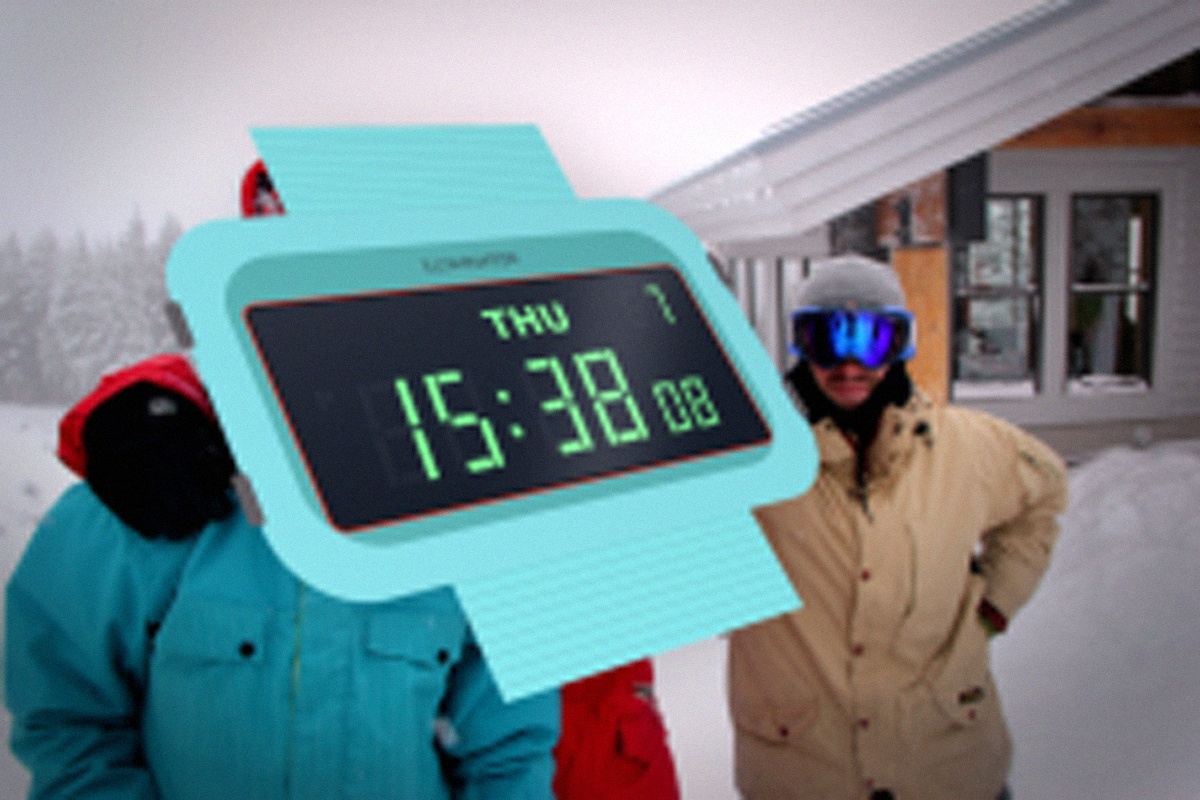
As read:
15,38,08
